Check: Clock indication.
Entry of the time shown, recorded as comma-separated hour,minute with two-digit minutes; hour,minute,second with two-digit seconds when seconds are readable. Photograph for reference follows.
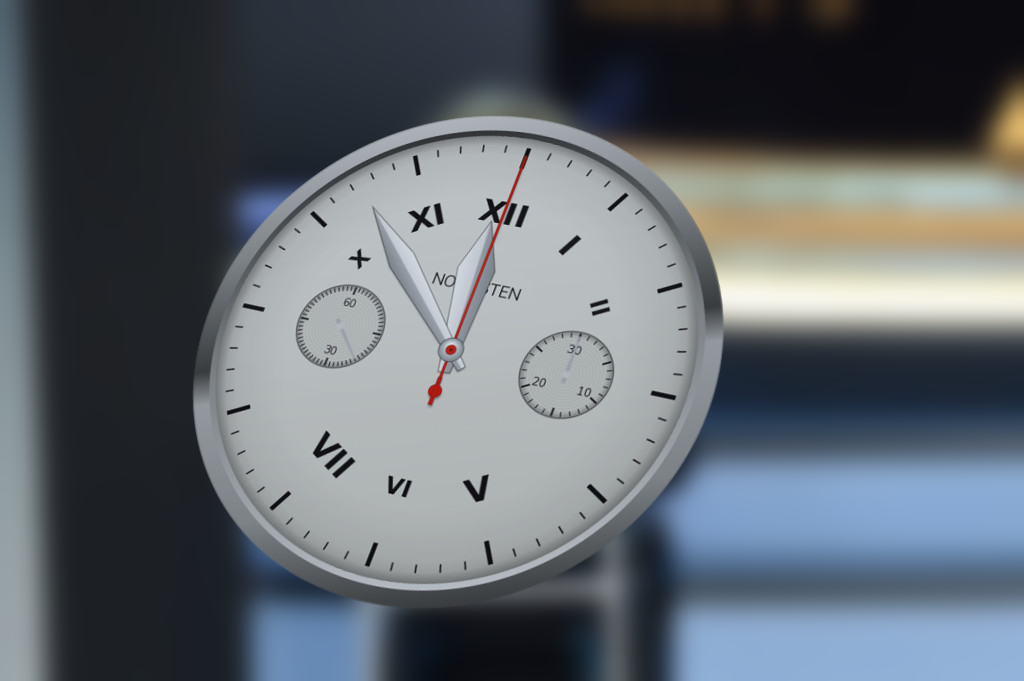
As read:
11,52,23
